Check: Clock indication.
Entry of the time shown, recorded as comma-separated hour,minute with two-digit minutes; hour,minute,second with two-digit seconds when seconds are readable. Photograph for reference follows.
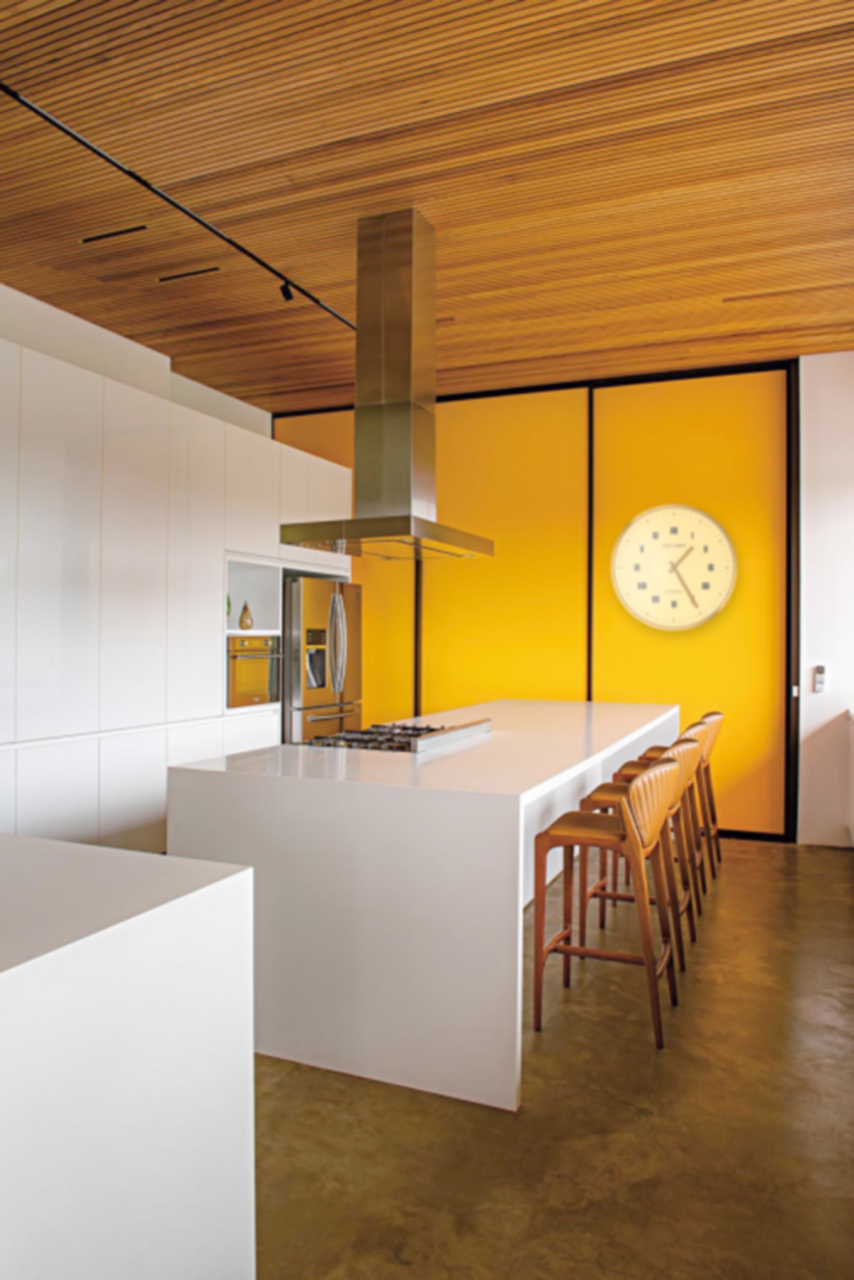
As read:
1,25
